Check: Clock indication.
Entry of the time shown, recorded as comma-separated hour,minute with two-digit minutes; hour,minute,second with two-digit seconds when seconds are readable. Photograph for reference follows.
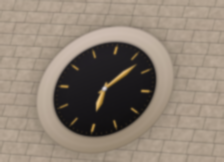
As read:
6,07
